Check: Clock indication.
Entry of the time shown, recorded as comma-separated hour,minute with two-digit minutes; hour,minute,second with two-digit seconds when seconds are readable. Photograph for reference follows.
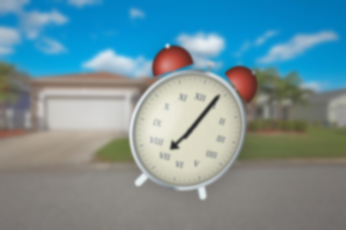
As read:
7,04
